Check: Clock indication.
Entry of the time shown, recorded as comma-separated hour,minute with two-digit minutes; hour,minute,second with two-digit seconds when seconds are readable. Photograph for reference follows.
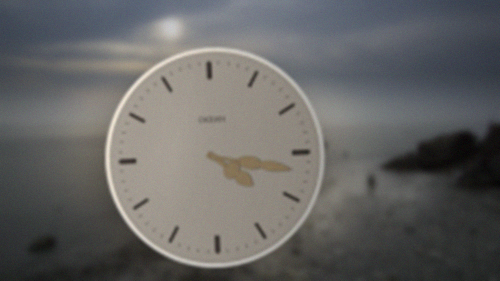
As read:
4,17
